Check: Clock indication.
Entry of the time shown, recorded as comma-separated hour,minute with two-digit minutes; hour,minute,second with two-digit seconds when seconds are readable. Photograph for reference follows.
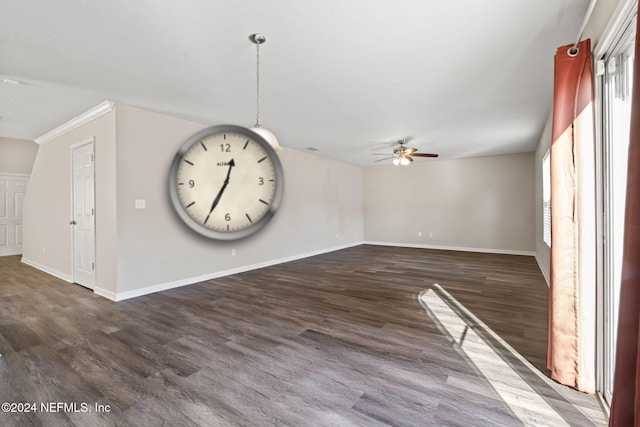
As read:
12,35
